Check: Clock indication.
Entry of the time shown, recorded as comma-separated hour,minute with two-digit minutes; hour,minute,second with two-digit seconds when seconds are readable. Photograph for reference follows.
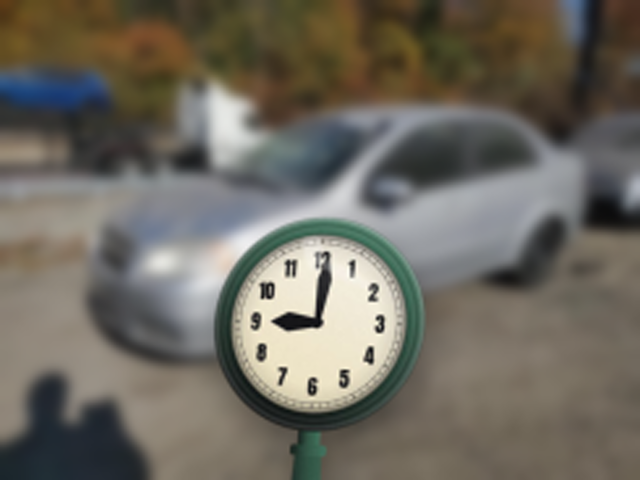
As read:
9,01
